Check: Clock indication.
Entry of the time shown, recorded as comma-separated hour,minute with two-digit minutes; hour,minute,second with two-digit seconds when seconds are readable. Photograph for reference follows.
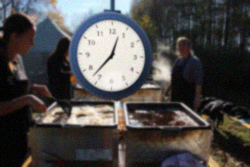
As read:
12,37
